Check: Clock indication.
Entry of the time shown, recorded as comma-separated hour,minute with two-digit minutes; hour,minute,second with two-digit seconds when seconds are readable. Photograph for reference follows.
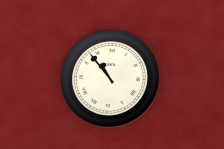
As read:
10,53
